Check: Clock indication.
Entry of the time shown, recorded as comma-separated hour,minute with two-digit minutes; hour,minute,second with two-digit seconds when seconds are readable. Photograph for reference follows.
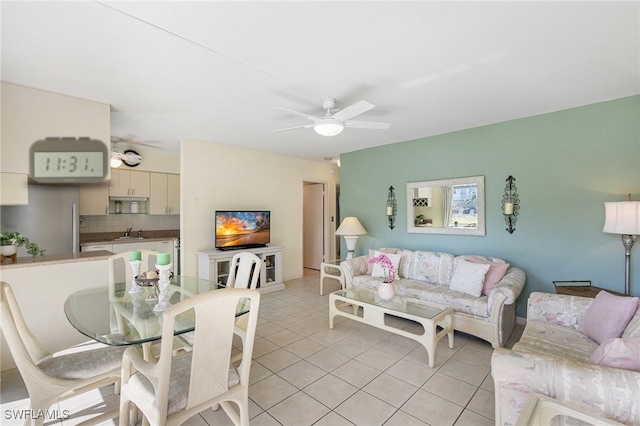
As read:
11,31
